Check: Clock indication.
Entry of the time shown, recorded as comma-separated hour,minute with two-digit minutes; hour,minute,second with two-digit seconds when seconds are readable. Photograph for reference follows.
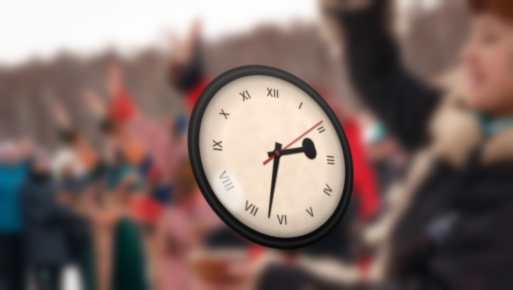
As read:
2,32,09
